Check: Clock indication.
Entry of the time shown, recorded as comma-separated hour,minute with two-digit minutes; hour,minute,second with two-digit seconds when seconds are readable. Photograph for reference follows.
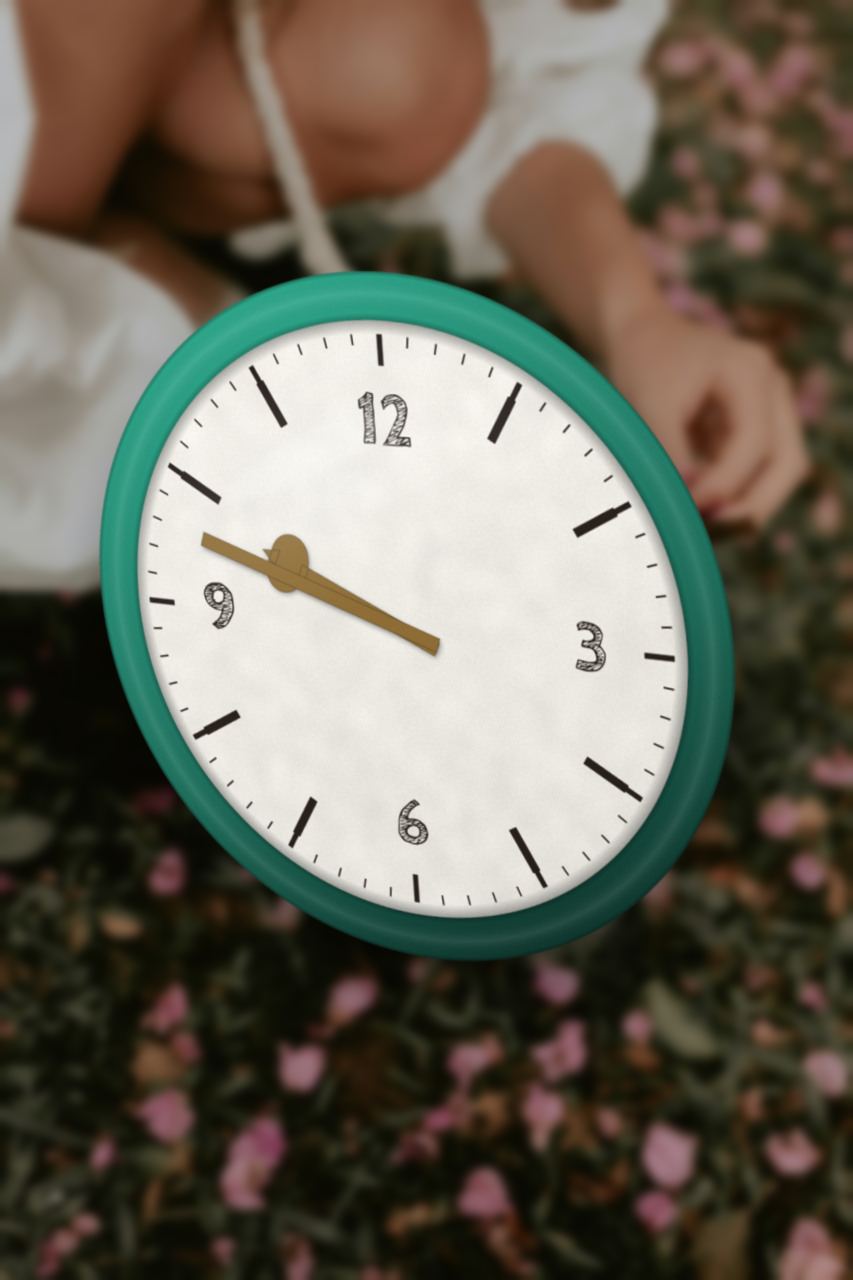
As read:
9,48
